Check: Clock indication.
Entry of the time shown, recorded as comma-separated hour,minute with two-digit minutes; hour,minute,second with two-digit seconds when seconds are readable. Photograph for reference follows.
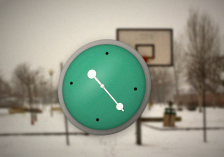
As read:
10,22
